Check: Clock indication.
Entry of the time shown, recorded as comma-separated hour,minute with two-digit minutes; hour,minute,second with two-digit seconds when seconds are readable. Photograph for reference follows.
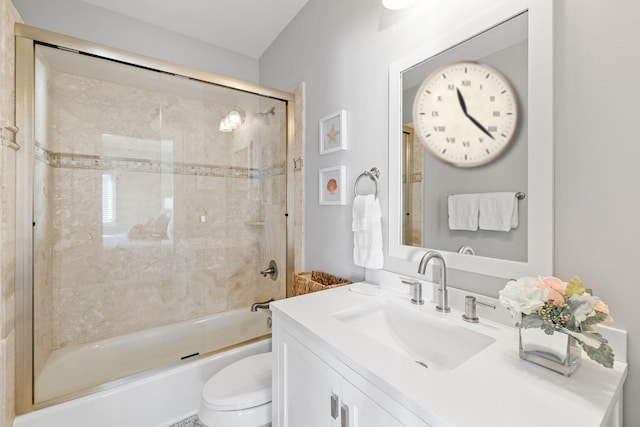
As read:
11,22
